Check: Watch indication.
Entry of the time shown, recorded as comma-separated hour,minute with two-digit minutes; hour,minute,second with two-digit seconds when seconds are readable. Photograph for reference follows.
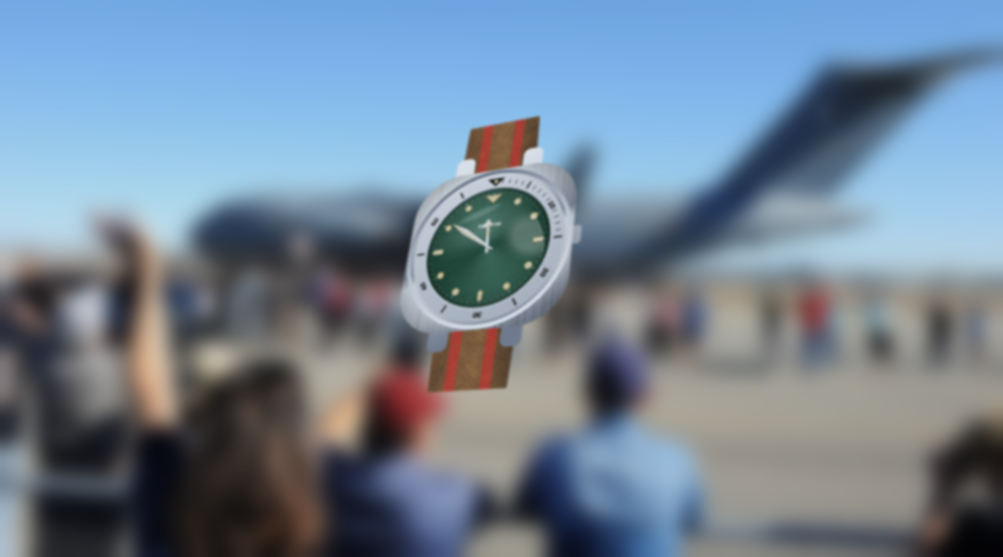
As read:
11,51
